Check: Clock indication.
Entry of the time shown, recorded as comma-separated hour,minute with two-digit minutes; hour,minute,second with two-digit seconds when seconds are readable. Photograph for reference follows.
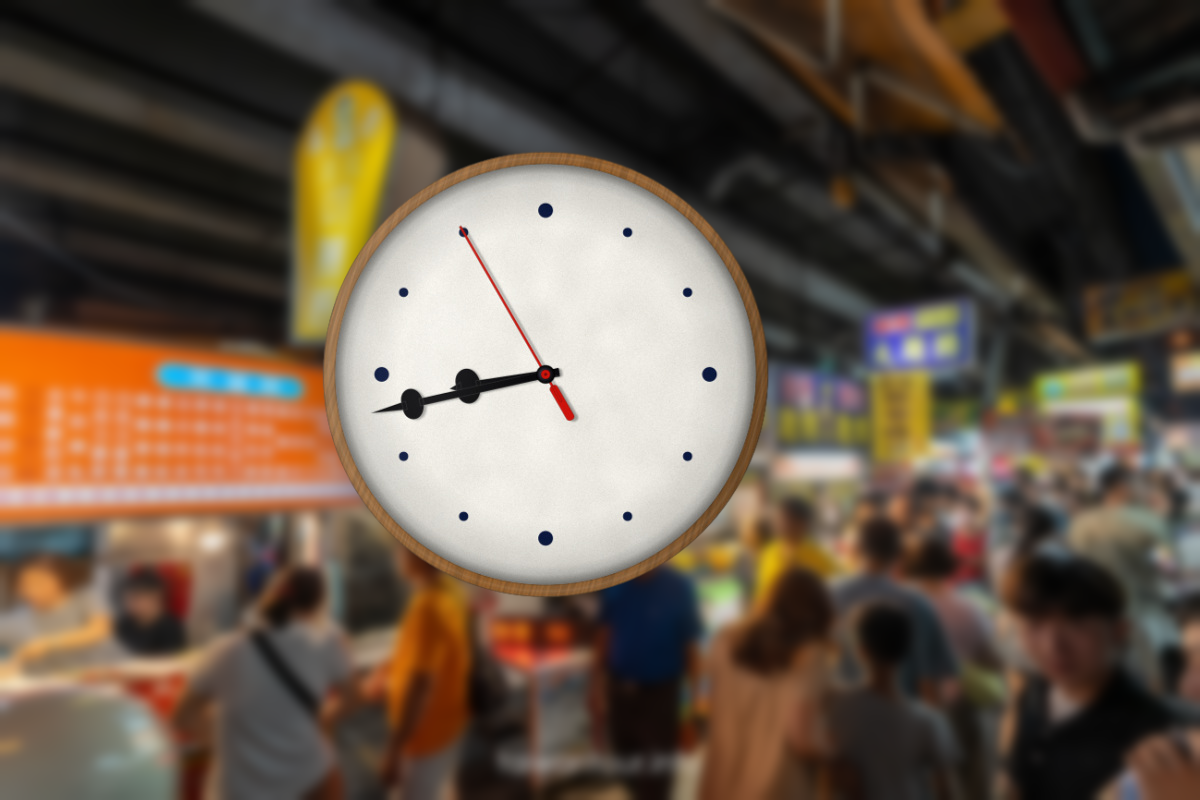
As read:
8,42,55
